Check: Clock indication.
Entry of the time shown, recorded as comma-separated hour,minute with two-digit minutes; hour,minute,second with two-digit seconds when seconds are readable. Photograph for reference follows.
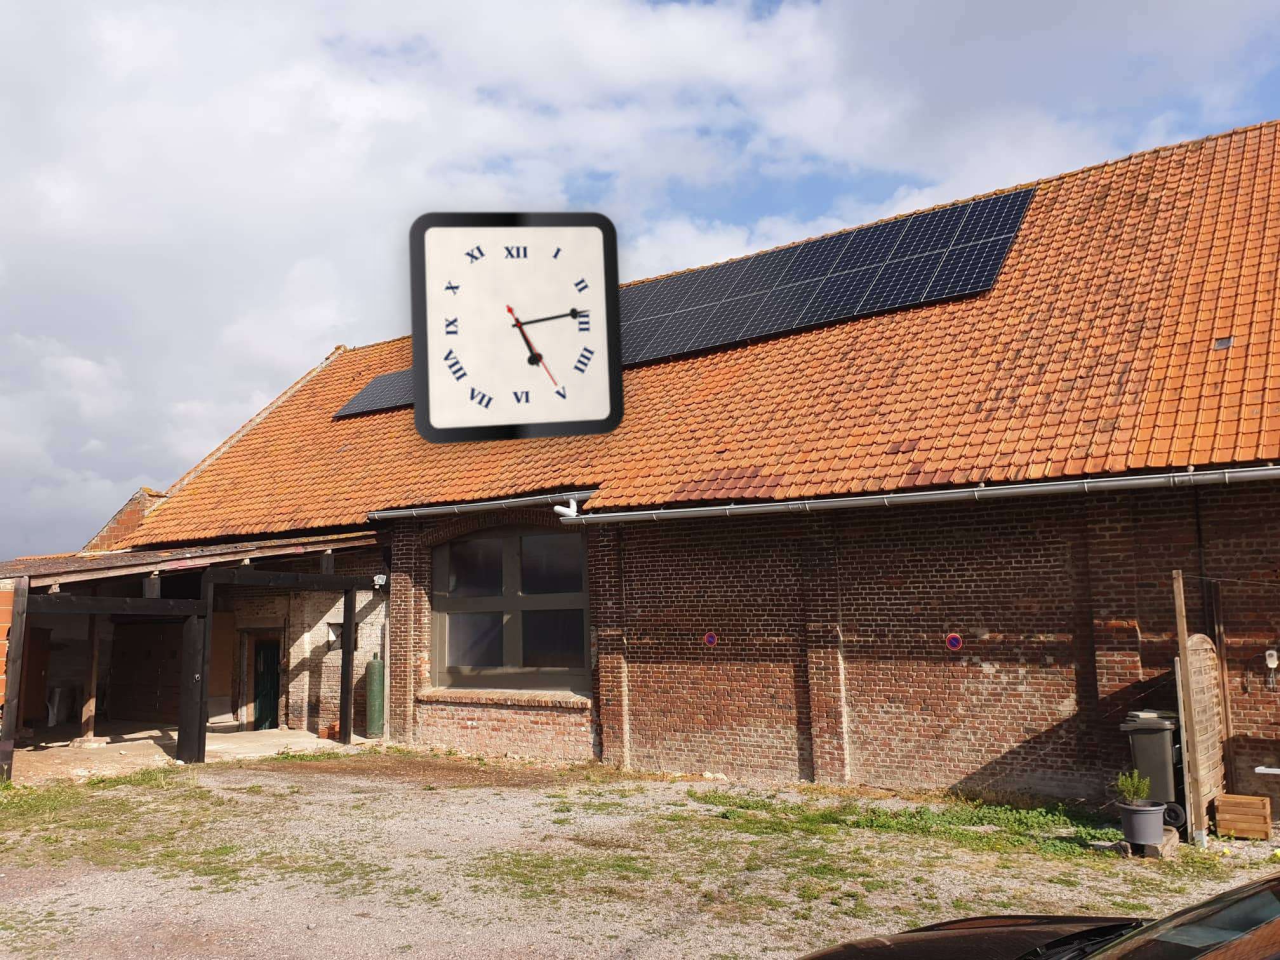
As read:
5,13,25
